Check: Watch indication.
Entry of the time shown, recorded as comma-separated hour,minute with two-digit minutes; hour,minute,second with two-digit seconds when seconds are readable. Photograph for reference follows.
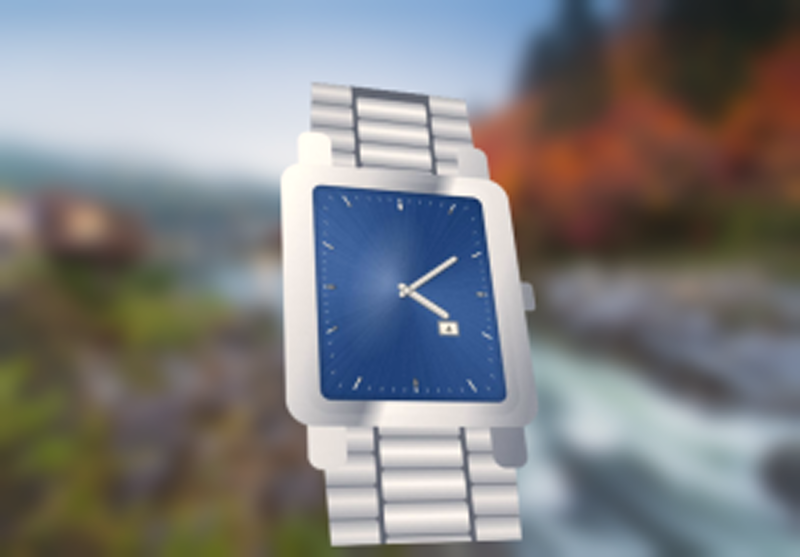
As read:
4,09
